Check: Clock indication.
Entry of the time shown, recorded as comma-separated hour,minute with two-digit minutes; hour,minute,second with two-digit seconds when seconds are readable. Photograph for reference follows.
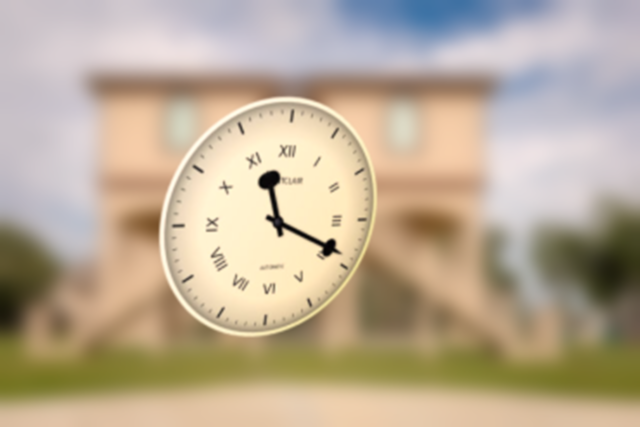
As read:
11,19
